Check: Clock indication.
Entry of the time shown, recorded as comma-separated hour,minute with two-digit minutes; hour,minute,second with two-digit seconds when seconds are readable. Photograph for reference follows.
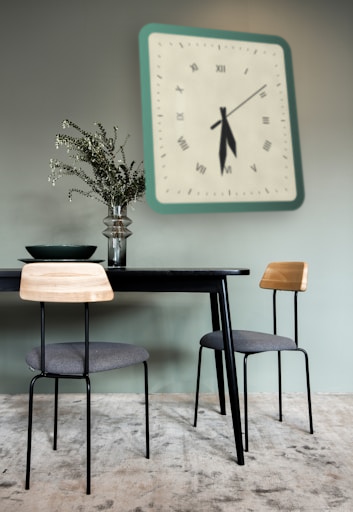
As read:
5,31,09
